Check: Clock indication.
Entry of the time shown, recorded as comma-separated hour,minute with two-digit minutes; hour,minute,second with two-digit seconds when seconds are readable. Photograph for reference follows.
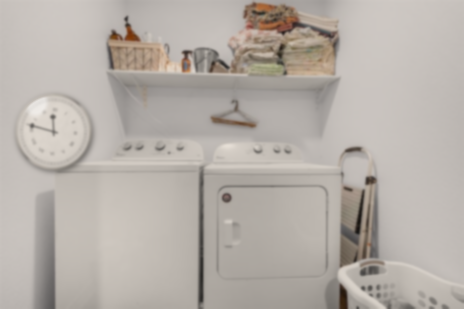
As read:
11,47
